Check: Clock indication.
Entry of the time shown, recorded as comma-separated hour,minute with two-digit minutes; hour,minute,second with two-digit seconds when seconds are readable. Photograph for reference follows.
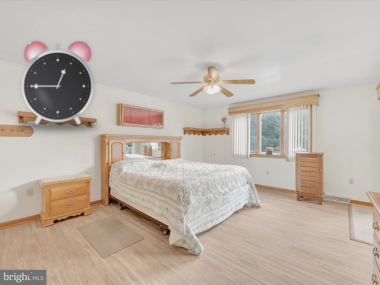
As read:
12,45
